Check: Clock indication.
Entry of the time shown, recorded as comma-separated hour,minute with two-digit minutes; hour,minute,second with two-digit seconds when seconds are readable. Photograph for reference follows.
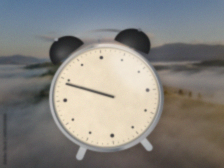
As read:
9,49
